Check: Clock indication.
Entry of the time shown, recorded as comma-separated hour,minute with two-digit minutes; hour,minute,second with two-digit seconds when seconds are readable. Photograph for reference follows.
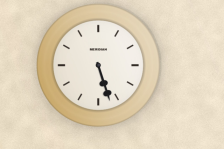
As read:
5,27
